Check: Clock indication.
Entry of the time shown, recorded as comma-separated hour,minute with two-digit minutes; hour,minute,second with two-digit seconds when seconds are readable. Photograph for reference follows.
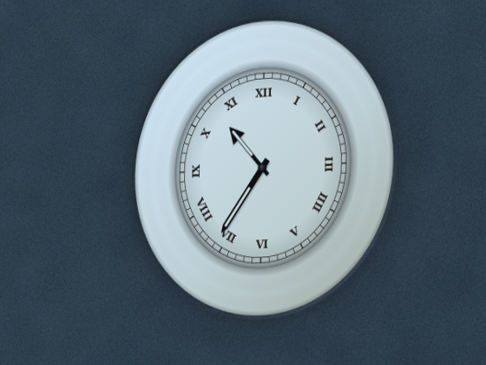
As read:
10,36
